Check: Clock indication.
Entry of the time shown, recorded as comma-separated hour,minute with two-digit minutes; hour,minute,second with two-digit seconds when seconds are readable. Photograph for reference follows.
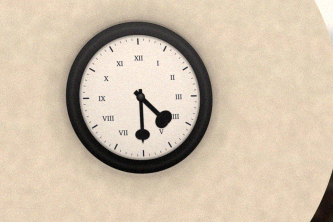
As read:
4,30
